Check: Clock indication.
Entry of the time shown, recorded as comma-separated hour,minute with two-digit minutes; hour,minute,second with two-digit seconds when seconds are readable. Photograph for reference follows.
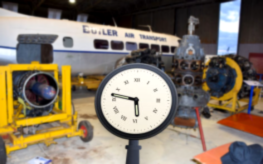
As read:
5,47
